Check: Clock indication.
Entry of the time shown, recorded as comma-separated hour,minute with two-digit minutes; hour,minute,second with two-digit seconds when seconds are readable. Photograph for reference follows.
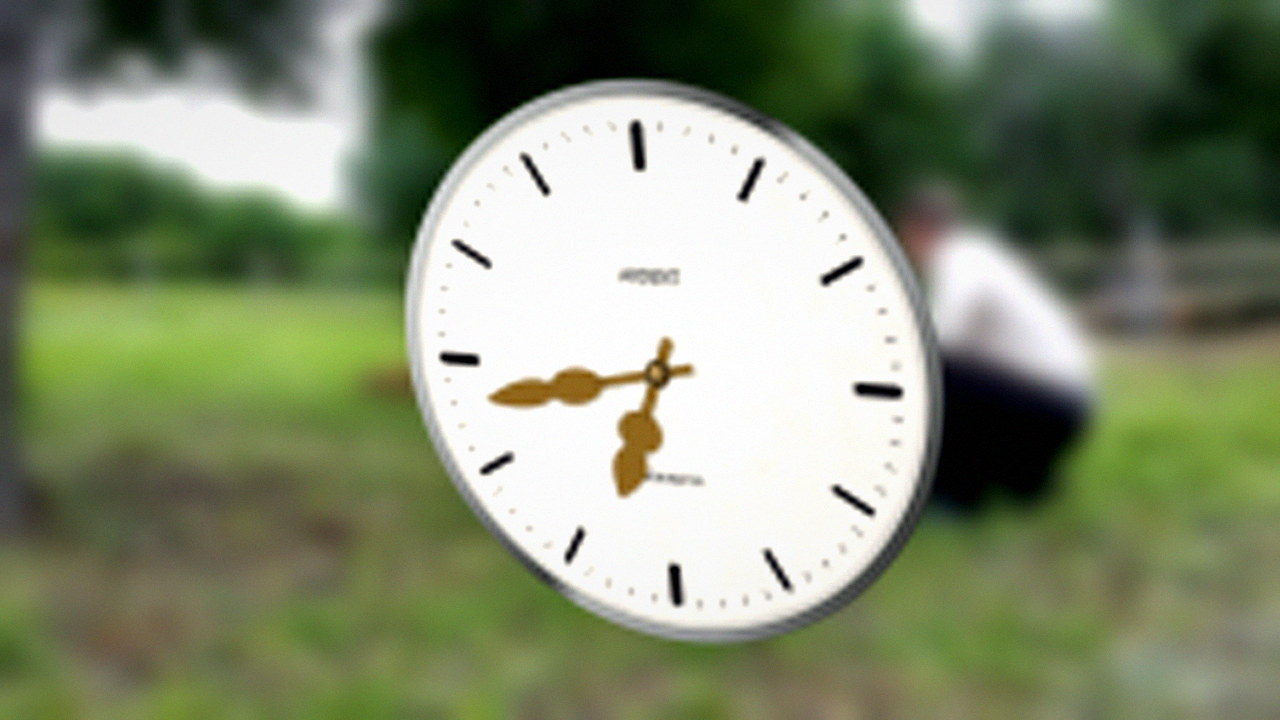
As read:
6,43
